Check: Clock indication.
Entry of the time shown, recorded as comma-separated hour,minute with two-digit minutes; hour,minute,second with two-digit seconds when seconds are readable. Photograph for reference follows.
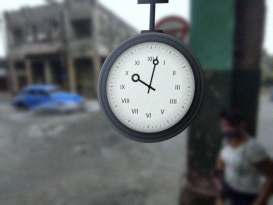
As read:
10,02
